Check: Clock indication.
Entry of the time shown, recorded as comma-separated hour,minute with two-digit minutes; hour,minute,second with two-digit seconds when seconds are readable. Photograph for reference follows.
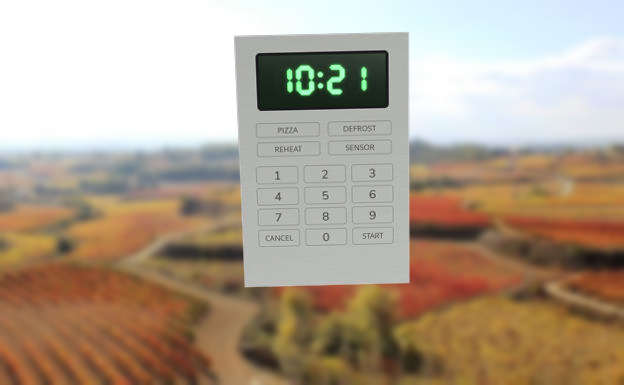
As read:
10,21
